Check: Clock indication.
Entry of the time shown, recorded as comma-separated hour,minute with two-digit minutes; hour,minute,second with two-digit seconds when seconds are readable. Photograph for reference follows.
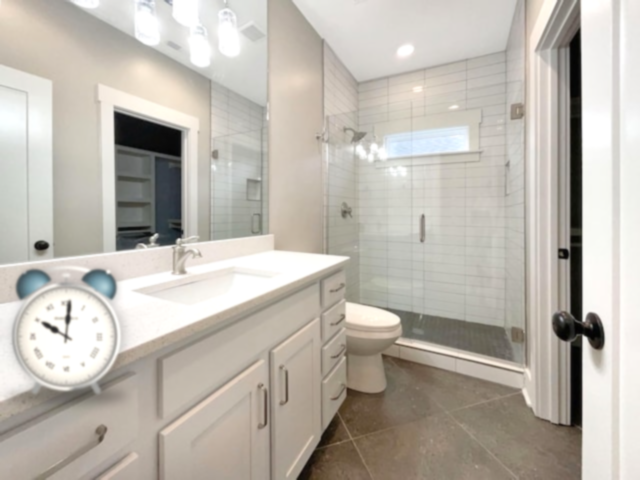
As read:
10,01
